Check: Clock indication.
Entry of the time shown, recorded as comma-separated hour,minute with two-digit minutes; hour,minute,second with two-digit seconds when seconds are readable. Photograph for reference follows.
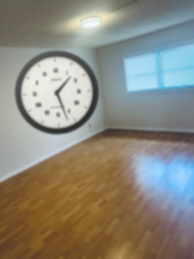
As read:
1,27
